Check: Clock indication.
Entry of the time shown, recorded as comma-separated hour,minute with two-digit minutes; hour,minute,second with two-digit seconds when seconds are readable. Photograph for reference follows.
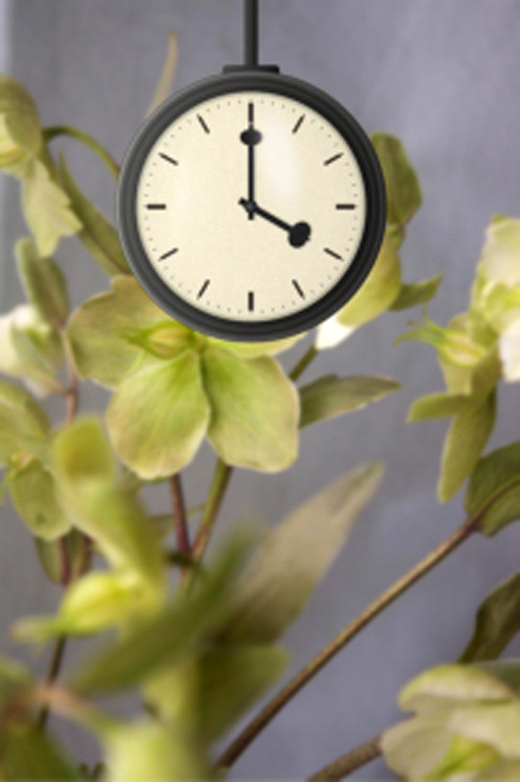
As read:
4,00
